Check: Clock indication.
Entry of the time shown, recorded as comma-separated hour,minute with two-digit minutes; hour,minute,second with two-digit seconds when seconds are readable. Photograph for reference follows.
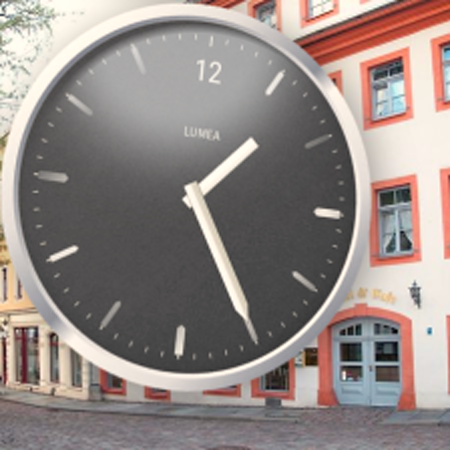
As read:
1,25
